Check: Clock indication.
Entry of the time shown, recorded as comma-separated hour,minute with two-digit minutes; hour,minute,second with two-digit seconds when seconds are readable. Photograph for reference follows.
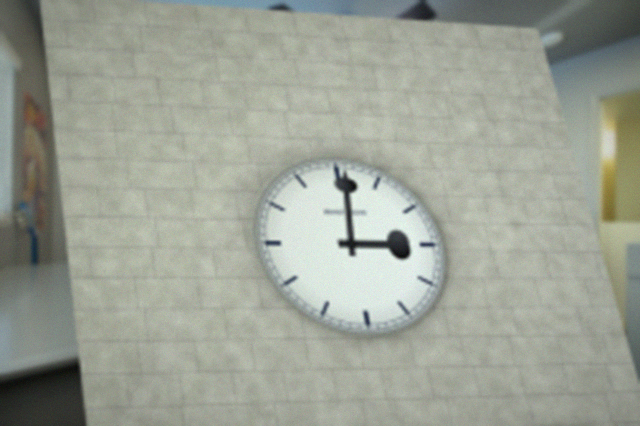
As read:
3,01
